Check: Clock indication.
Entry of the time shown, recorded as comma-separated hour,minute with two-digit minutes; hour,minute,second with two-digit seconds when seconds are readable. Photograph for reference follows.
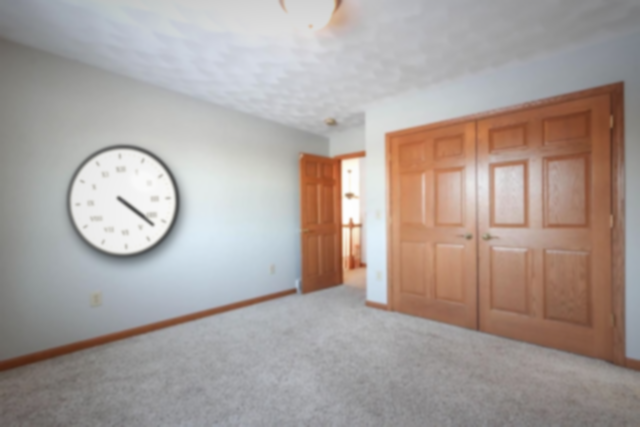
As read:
4,22
